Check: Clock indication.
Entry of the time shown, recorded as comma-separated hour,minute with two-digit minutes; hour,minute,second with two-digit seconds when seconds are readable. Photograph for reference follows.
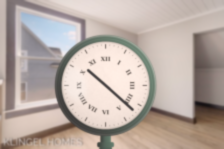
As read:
10,22
